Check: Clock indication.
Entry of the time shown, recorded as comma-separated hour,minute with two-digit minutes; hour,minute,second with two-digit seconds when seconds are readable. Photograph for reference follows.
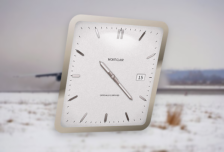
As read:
10,22
